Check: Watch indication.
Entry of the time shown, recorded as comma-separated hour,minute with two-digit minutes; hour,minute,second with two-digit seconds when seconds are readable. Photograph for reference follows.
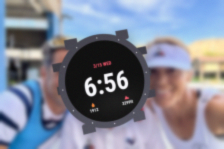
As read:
6,56
